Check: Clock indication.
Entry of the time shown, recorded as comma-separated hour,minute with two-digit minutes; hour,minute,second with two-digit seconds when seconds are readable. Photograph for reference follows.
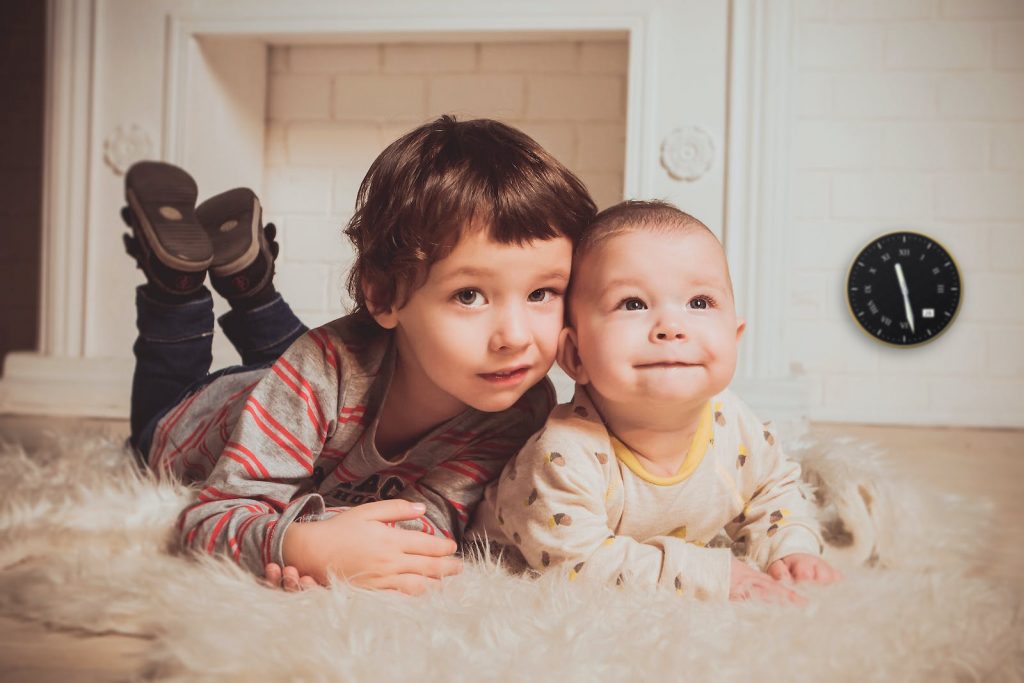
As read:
11,28
